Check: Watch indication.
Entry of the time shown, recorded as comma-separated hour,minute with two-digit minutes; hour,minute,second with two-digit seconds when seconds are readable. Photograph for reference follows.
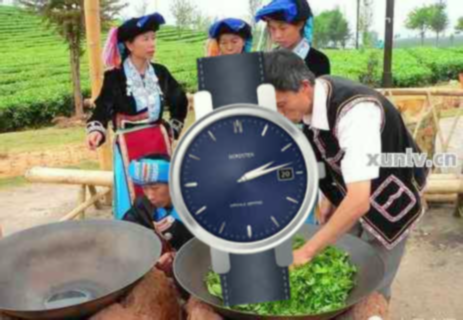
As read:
2,13
